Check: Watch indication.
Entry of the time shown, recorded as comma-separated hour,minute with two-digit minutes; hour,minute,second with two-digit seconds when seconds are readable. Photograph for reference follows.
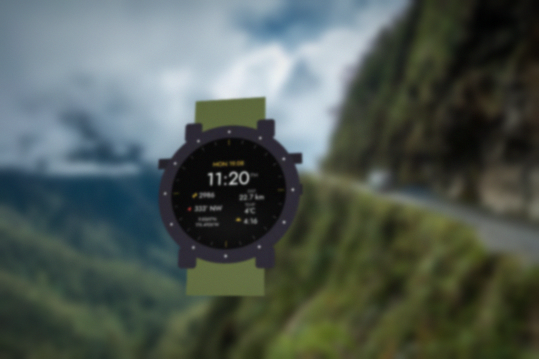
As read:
11,20
